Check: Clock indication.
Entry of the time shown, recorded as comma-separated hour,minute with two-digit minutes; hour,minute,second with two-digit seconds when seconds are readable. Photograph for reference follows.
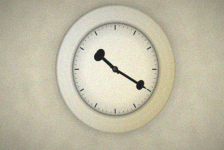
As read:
10,20
